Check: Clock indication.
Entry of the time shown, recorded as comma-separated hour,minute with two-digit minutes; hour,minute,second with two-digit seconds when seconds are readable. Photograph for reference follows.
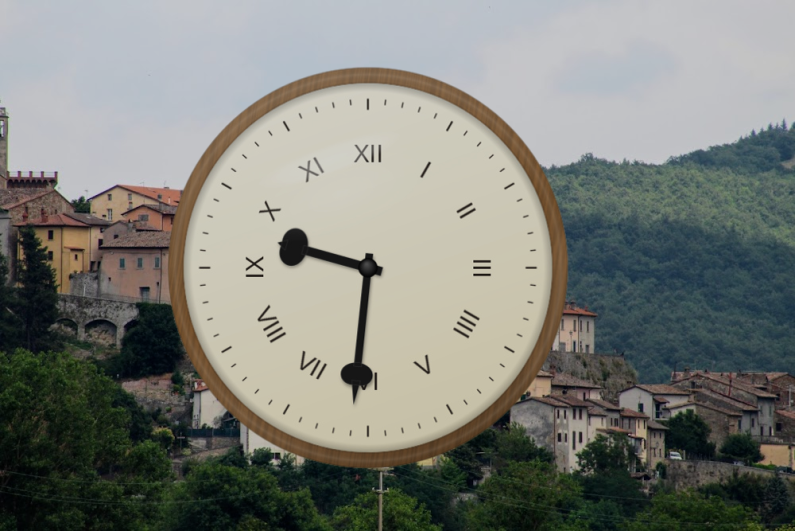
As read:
9,31
